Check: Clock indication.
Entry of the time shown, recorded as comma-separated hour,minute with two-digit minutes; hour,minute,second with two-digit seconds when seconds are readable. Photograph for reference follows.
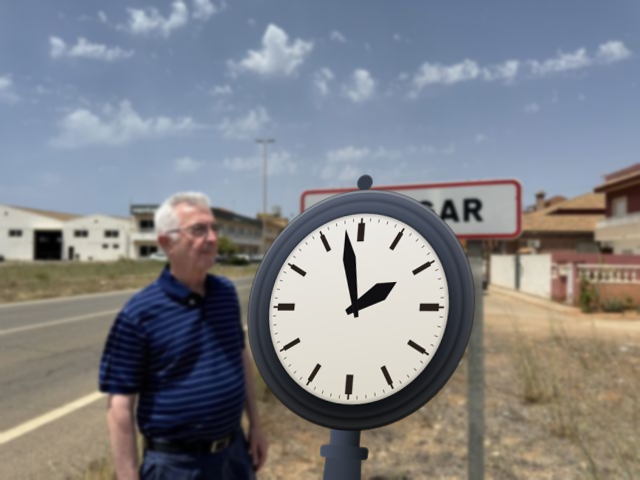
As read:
1,58
